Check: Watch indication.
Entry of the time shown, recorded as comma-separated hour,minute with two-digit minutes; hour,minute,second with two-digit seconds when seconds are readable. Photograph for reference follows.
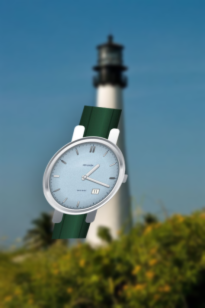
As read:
1,18
